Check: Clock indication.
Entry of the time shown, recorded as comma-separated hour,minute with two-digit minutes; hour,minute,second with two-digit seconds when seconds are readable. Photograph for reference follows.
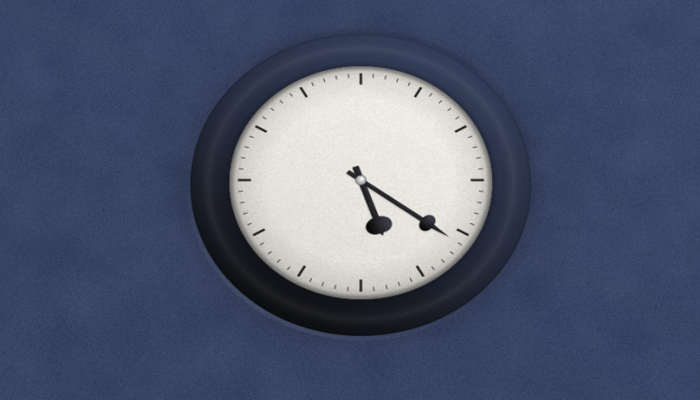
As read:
5,21
